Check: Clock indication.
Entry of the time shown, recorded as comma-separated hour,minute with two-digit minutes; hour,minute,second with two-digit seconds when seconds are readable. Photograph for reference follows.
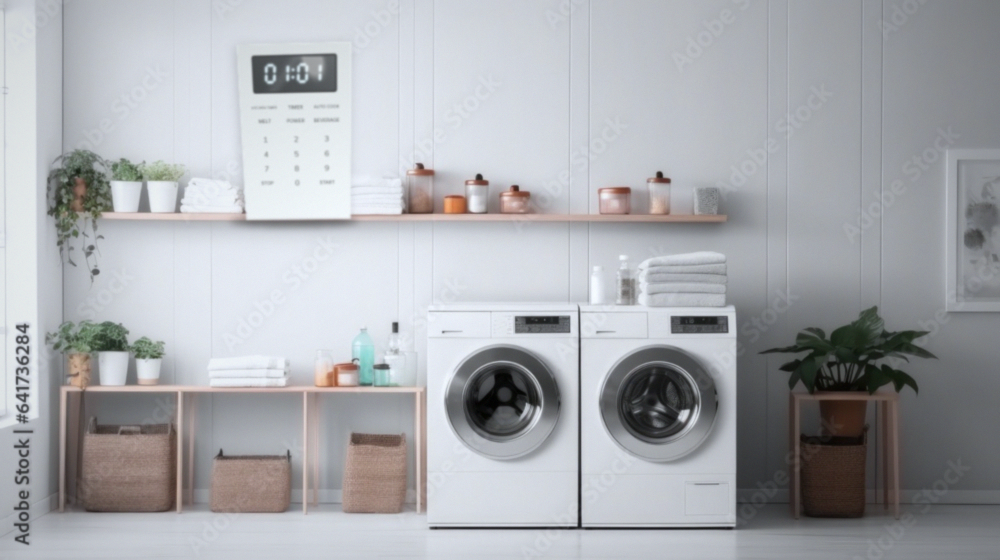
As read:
1,01
